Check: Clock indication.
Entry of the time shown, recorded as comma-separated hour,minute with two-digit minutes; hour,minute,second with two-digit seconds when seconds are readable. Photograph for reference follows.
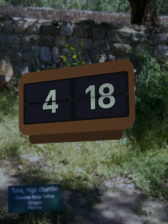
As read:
4,18
